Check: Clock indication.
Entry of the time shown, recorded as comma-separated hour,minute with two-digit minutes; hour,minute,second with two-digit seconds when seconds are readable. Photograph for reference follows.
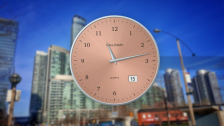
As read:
11,13
